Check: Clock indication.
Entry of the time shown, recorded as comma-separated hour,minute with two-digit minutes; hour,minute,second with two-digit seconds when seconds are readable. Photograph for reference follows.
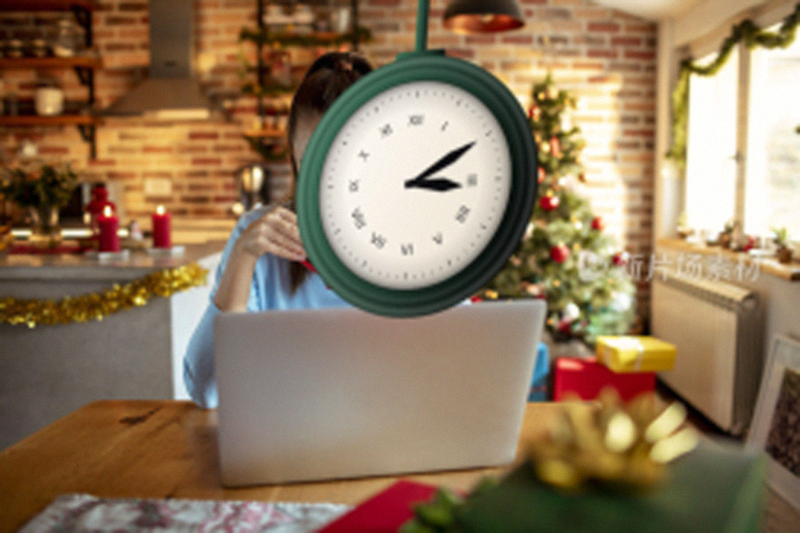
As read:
3,10
